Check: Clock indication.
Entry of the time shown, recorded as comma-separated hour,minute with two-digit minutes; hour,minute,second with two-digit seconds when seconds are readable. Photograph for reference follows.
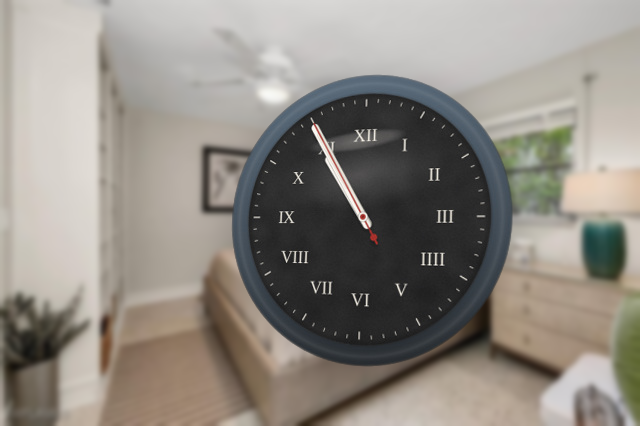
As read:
10,54,55
